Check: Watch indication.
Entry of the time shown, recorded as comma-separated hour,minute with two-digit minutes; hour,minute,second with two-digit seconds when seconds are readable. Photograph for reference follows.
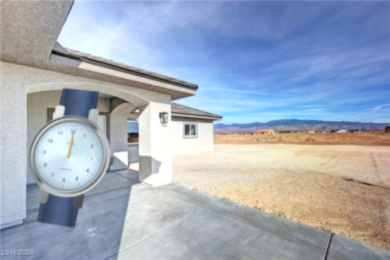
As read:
12,00
